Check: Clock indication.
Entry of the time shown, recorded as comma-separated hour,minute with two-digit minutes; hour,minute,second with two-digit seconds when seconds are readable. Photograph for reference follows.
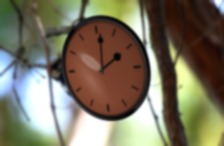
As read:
2,01
